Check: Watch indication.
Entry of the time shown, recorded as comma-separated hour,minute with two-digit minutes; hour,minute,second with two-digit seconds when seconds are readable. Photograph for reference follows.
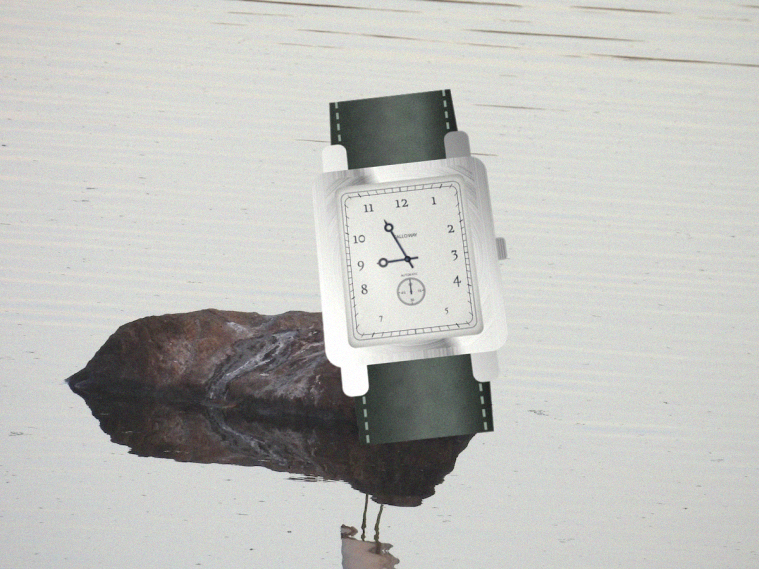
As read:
8,56
